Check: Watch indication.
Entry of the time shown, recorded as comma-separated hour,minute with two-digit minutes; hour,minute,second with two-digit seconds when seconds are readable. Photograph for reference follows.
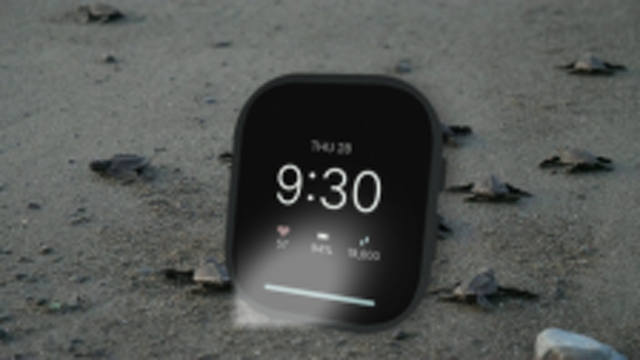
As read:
9,30
